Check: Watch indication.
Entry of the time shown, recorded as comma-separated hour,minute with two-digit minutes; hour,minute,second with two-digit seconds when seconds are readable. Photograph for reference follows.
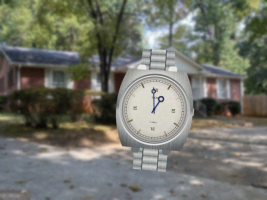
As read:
12,59
